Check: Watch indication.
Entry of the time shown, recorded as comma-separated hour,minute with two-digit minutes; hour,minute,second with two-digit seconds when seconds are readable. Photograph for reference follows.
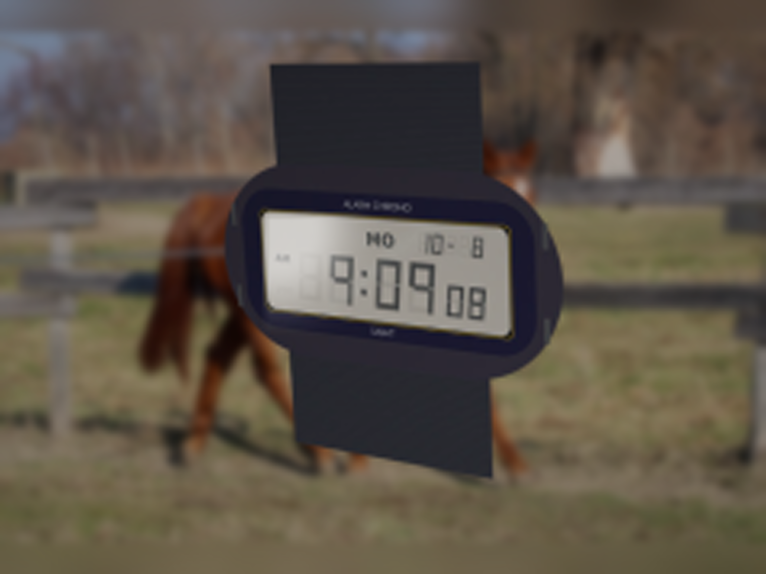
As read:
9,09,08
